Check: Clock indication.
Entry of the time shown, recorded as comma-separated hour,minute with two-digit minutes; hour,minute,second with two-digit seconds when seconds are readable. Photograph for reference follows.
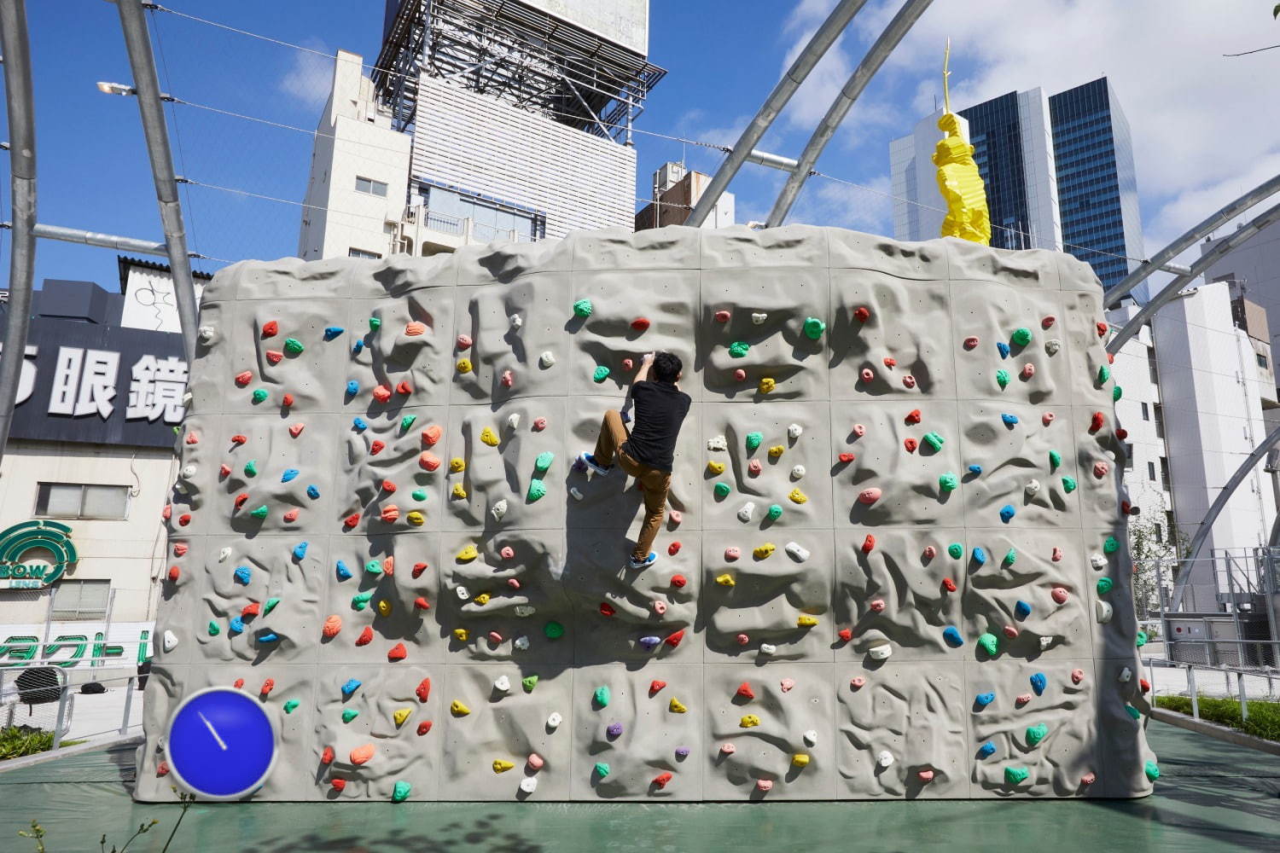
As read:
10,54
